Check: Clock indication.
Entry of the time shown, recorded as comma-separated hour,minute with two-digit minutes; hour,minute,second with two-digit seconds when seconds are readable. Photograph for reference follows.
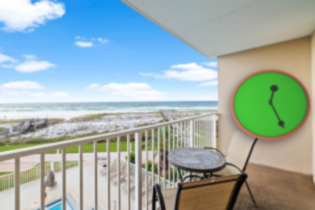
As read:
12,26
